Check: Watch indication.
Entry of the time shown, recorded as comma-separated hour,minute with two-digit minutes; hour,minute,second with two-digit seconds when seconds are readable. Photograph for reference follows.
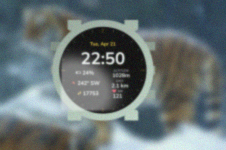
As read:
22,50
